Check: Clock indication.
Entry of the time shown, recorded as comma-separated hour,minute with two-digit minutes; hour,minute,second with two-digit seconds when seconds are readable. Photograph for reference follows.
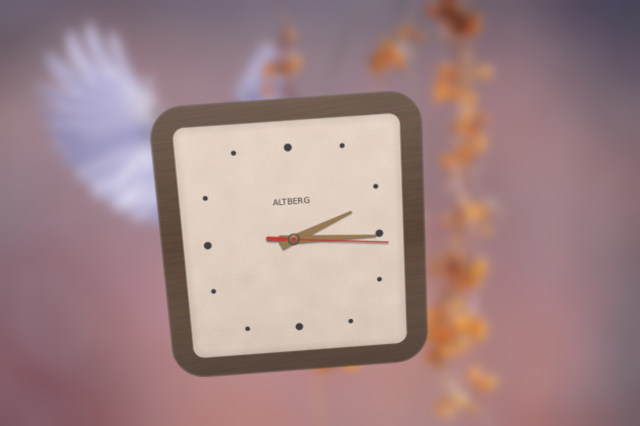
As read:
2,15,16
